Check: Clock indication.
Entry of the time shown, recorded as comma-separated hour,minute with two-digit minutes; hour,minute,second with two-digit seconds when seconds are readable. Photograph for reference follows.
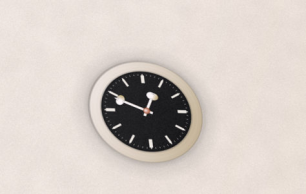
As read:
12,49
